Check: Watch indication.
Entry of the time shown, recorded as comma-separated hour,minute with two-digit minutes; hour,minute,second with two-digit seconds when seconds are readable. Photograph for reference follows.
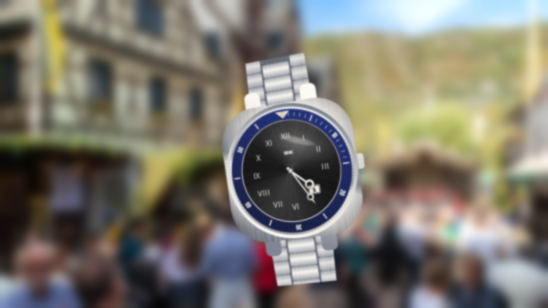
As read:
4,25
